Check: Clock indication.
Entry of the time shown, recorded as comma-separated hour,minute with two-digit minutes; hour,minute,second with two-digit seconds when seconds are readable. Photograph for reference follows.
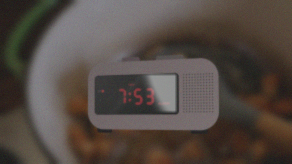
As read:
7,53
